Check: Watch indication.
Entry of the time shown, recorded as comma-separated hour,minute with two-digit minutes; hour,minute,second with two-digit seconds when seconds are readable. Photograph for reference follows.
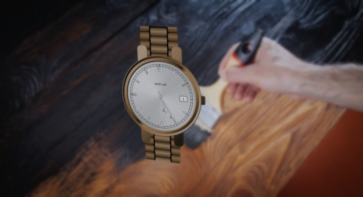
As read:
5,25
